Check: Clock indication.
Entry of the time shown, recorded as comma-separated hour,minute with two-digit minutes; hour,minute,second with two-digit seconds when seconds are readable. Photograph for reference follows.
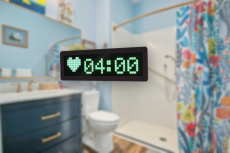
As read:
4,00
